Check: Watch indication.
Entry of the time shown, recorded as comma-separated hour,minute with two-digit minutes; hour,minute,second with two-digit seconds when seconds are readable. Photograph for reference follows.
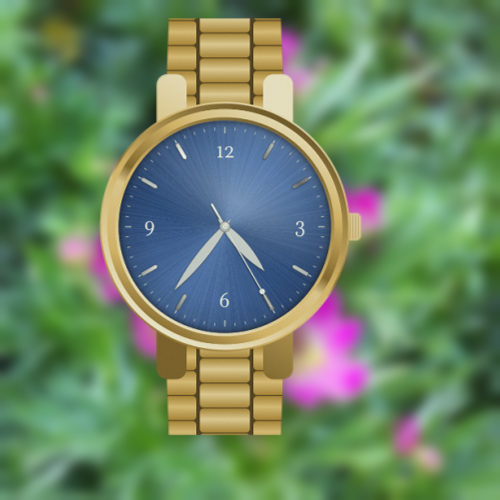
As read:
4,36,25
